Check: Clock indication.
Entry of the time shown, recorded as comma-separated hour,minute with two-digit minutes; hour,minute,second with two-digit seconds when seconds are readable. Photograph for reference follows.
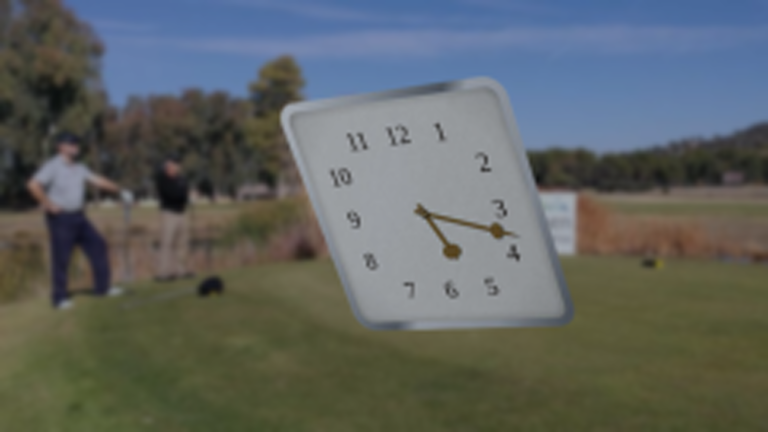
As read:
5,18
